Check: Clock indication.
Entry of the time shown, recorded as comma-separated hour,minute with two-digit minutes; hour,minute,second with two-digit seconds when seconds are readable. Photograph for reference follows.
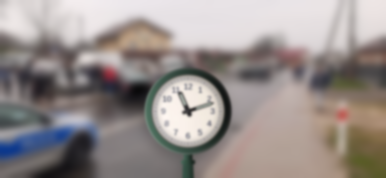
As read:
11,12
